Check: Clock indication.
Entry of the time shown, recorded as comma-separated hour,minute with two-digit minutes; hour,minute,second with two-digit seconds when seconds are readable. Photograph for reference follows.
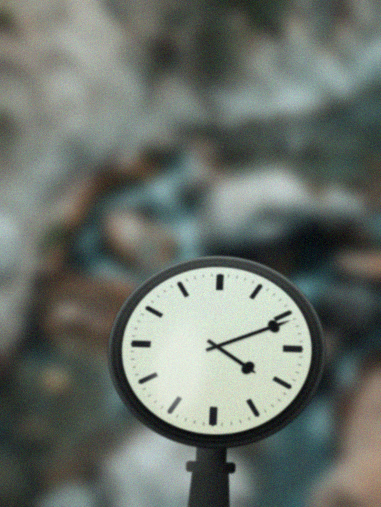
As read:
4,11
